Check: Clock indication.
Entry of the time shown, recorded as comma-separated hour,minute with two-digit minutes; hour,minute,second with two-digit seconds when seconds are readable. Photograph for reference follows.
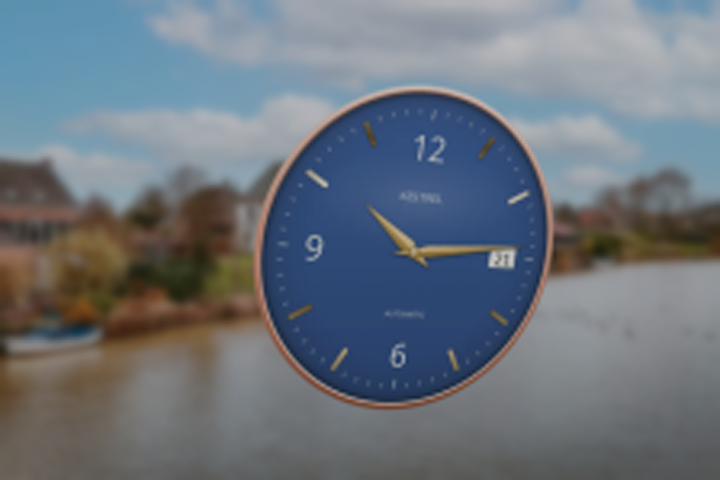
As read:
10,14
